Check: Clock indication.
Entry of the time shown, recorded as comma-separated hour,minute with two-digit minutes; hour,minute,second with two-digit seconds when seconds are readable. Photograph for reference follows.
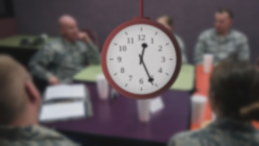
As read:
12,26
